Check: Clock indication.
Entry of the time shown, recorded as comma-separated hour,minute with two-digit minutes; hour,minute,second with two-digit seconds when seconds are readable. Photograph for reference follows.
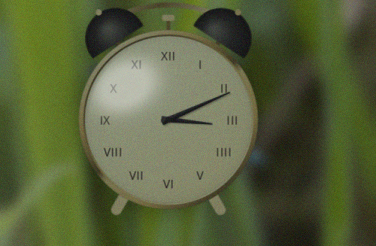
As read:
3,11
